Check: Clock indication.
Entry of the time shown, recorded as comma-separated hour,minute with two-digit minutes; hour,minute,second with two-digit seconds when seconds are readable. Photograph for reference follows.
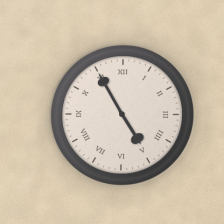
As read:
4,55
